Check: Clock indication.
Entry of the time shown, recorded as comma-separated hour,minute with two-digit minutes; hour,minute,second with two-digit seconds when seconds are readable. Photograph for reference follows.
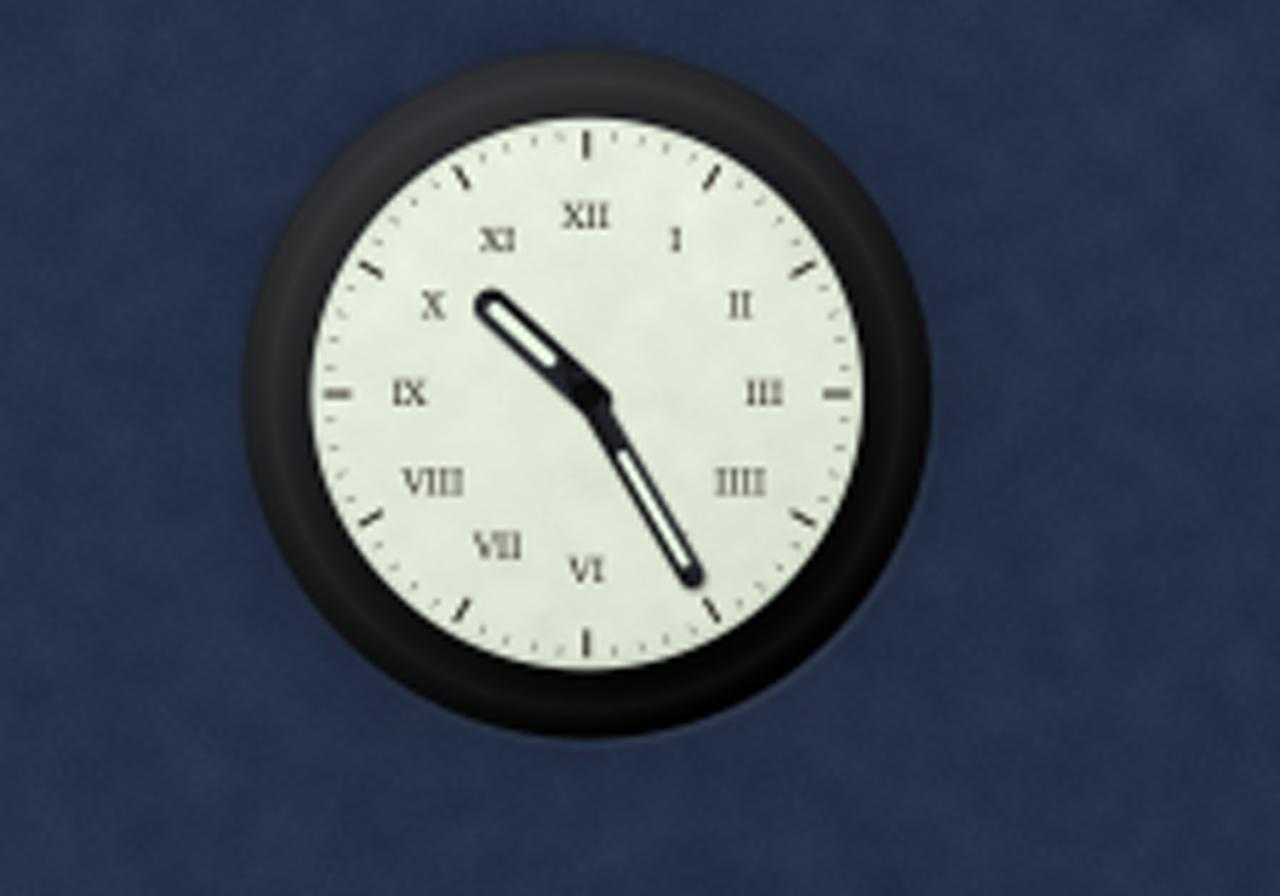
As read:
10,25
